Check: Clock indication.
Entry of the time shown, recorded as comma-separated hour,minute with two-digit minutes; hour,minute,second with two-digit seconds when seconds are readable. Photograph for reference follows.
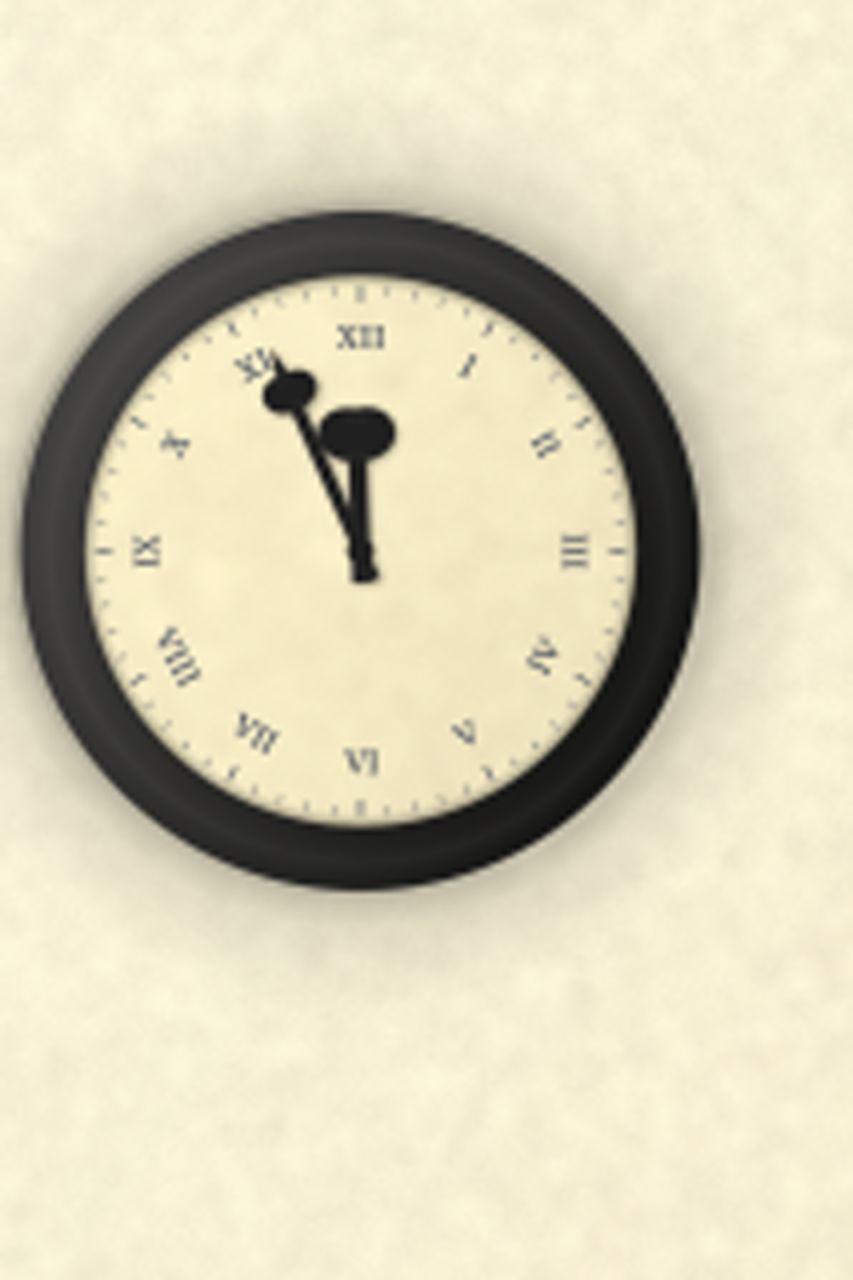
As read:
11,56
